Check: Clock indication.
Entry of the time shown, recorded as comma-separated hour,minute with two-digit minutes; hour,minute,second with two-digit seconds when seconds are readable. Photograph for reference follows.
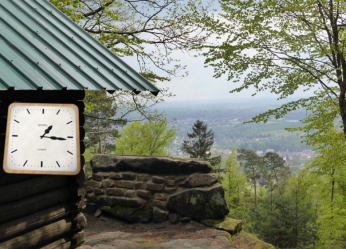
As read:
1,16
